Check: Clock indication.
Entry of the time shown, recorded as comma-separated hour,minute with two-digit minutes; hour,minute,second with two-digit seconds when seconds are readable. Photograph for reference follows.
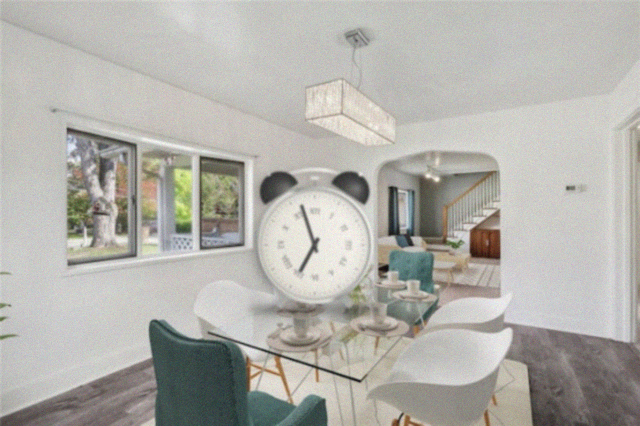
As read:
6,57
